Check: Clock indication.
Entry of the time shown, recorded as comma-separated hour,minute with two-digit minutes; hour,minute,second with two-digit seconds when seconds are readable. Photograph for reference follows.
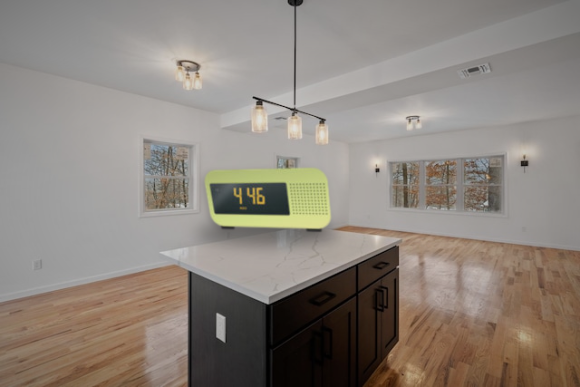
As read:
4,46
